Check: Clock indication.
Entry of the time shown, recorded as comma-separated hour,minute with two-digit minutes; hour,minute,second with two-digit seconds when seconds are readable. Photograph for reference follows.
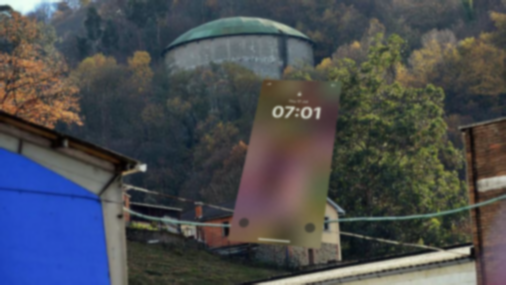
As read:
7,01
